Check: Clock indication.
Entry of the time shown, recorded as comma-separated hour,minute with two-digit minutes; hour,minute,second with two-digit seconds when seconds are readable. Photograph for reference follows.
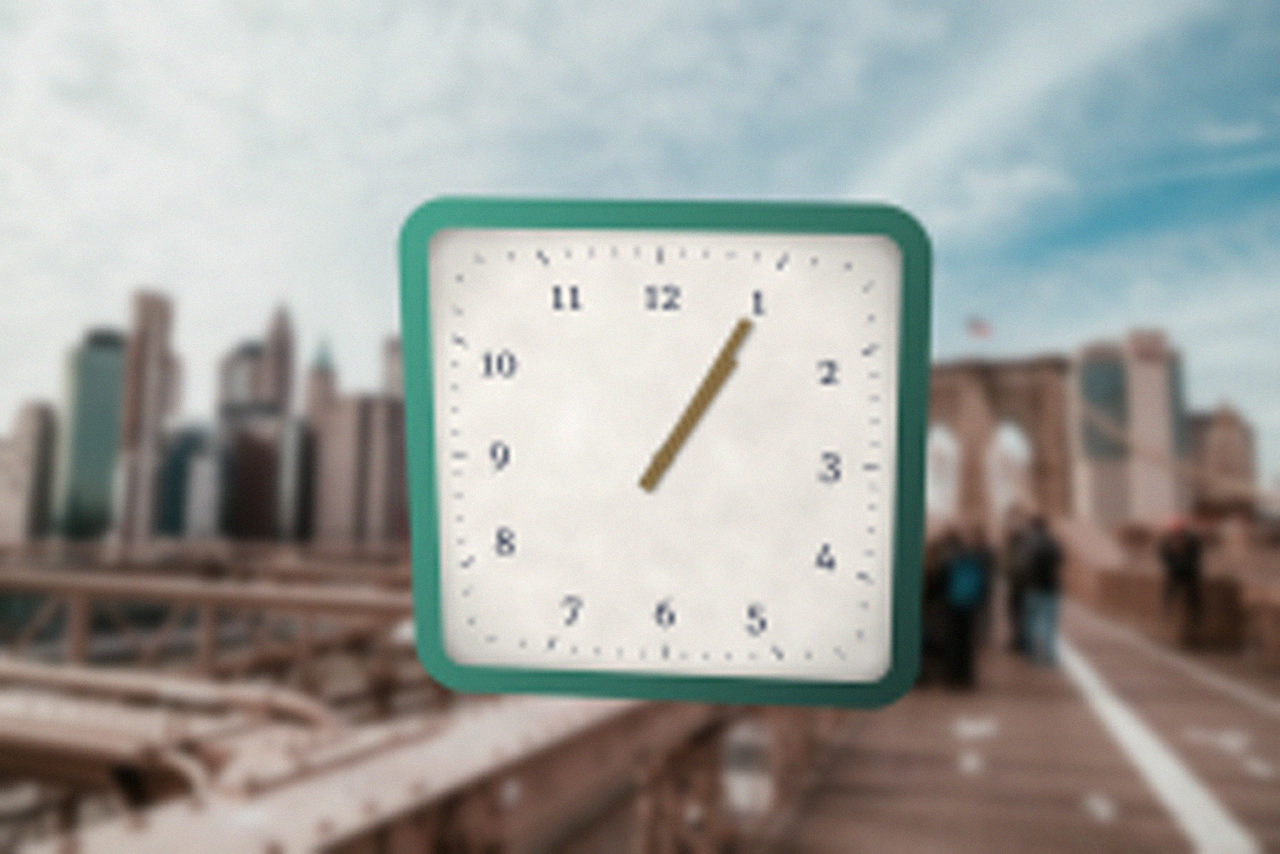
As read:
1,05
